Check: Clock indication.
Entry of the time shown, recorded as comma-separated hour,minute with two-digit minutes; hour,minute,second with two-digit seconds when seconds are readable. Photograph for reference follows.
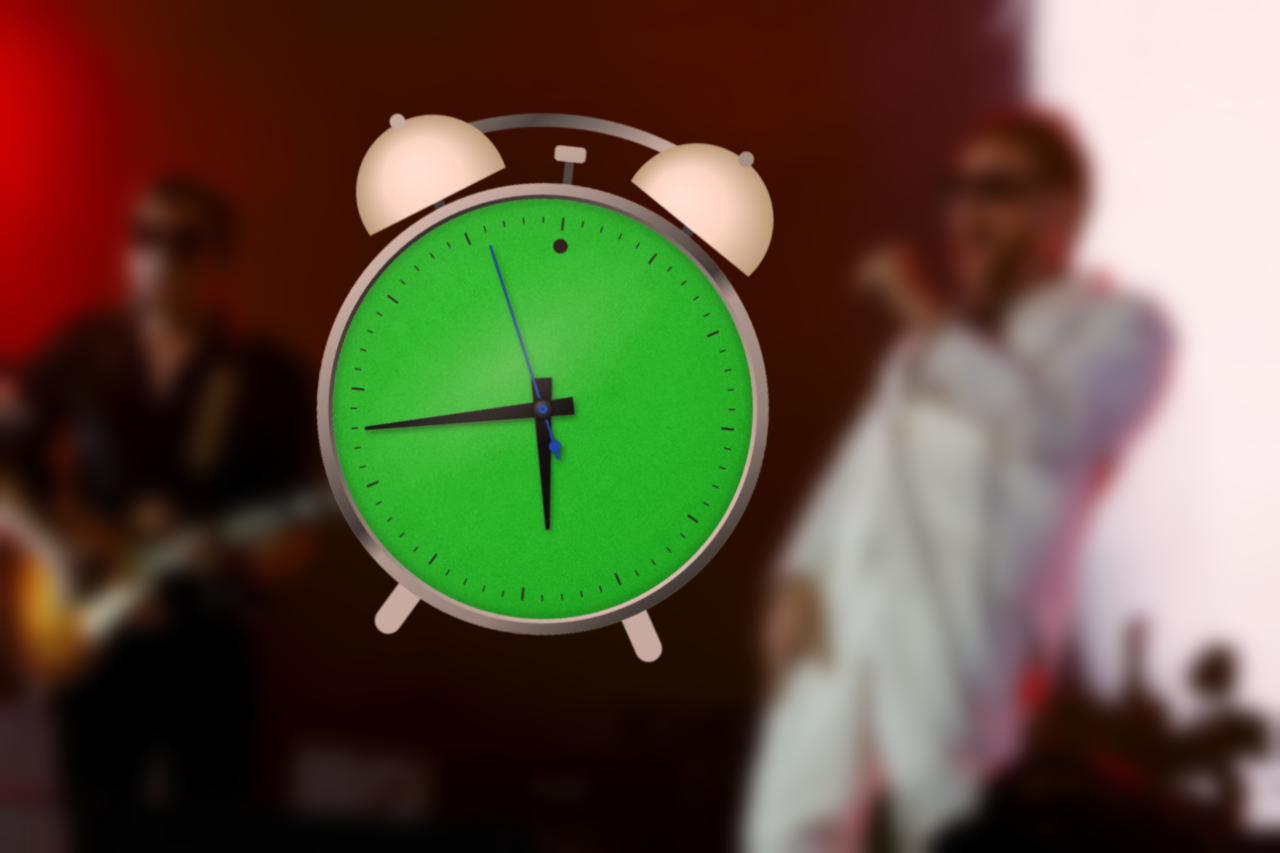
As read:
5,42,56
